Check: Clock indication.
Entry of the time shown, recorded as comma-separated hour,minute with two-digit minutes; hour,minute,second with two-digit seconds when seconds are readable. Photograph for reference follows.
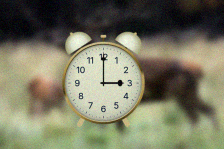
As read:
3,00
